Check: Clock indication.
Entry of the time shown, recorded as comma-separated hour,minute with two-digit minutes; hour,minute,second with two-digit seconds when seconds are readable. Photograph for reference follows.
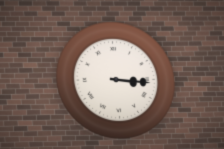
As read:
3,16
